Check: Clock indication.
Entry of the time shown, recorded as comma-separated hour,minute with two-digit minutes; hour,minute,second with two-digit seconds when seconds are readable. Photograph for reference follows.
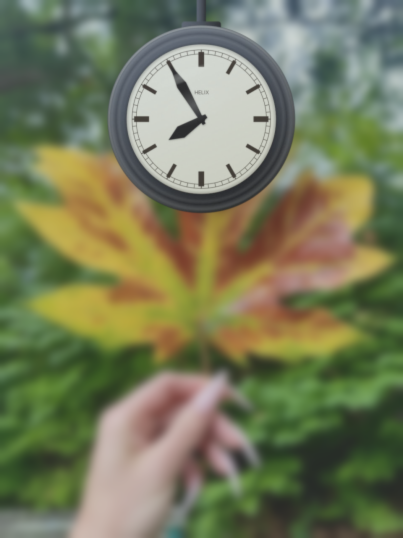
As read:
7,55
